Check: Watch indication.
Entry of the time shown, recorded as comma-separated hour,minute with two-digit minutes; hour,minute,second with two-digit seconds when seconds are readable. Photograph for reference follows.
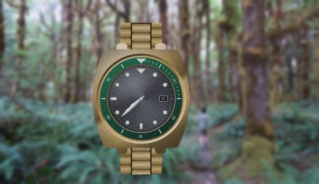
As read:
7,38
